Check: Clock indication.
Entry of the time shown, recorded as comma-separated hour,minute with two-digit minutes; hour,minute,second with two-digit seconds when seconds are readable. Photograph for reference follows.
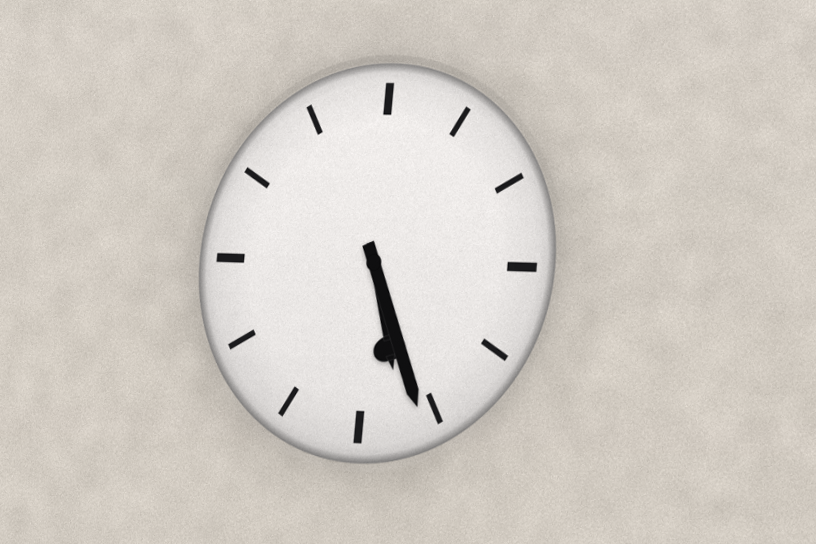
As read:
5,26
